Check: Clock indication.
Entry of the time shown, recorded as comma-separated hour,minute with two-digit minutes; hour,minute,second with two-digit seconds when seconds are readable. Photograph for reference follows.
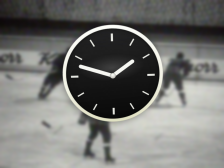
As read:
1,48
